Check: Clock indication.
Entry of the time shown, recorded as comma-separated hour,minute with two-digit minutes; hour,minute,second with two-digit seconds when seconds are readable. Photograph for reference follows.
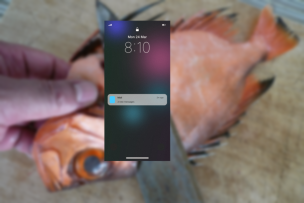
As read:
8,10
